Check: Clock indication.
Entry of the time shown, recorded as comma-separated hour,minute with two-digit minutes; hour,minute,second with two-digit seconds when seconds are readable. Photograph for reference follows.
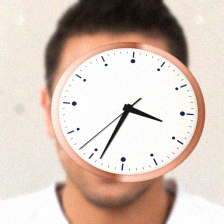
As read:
3,33,37
